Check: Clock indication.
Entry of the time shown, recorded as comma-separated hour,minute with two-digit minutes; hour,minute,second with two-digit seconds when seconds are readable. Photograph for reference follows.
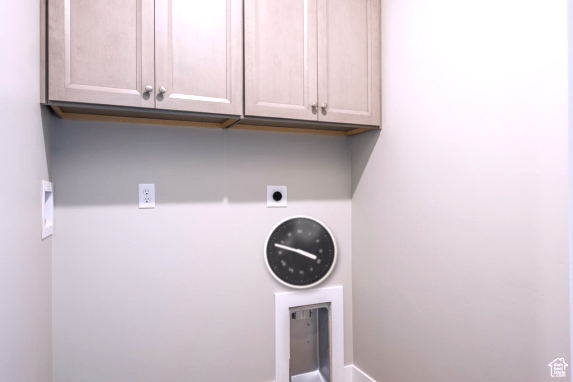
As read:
3,48
